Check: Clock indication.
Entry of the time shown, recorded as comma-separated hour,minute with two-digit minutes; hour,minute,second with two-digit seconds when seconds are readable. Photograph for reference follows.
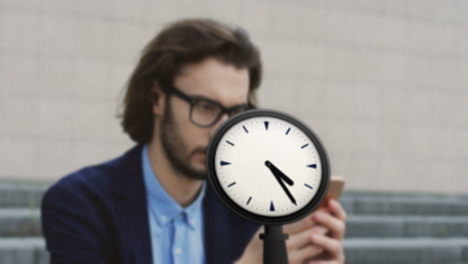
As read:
4,25
